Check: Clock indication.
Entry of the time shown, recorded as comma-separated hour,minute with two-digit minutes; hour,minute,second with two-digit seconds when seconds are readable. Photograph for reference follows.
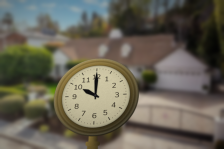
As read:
10,00
